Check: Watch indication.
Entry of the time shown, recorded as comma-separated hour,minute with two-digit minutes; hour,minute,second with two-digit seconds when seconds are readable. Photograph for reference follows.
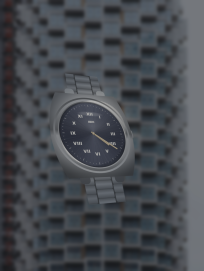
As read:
4,21
